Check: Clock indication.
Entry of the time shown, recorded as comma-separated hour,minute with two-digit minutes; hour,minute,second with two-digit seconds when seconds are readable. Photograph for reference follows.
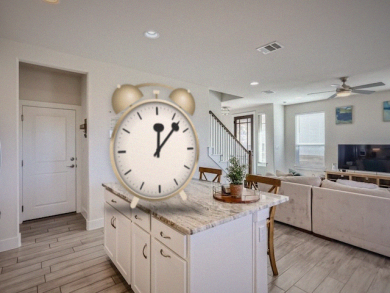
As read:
12,07
